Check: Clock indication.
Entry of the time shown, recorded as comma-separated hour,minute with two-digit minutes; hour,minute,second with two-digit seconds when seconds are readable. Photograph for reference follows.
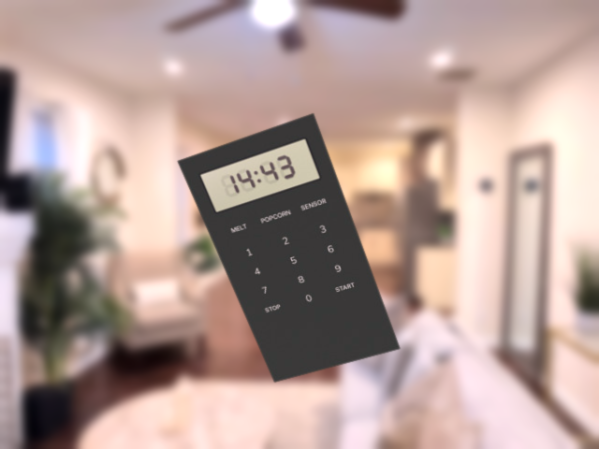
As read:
14,43
